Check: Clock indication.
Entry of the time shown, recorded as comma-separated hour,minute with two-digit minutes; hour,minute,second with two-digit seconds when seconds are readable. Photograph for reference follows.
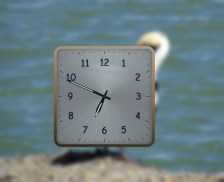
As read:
6,49
